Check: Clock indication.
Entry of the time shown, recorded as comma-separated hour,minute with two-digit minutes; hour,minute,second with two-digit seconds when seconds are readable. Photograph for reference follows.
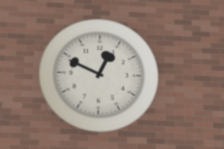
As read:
12,49
